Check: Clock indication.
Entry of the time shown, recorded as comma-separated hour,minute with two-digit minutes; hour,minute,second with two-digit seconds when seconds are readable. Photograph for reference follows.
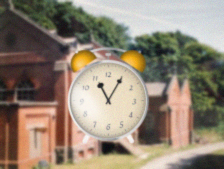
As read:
11,05
